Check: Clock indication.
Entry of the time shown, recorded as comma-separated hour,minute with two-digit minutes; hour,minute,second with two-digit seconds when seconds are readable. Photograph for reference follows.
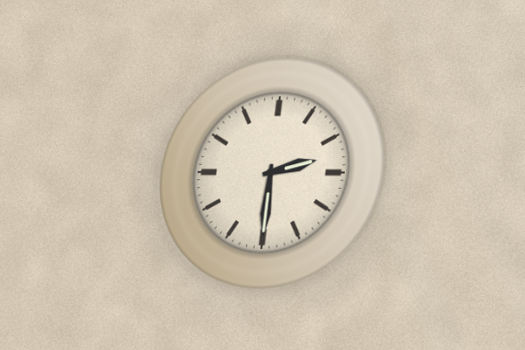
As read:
2,30
